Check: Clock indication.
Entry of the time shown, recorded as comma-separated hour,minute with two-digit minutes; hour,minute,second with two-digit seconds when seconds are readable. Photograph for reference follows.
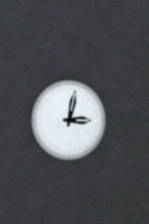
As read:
3,02
